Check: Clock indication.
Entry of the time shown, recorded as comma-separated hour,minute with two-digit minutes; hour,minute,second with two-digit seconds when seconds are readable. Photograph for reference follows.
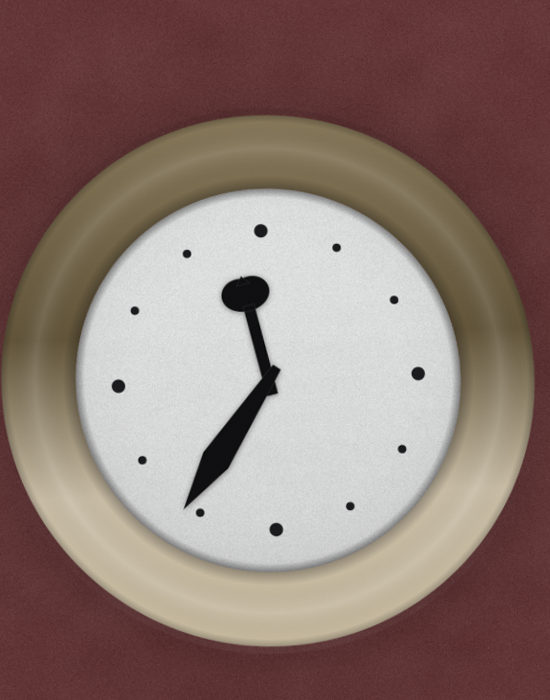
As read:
11,36
